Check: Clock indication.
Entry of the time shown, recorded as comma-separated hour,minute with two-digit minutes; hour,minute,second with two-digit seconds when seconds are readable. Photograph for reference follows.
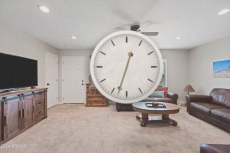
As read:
12,33
